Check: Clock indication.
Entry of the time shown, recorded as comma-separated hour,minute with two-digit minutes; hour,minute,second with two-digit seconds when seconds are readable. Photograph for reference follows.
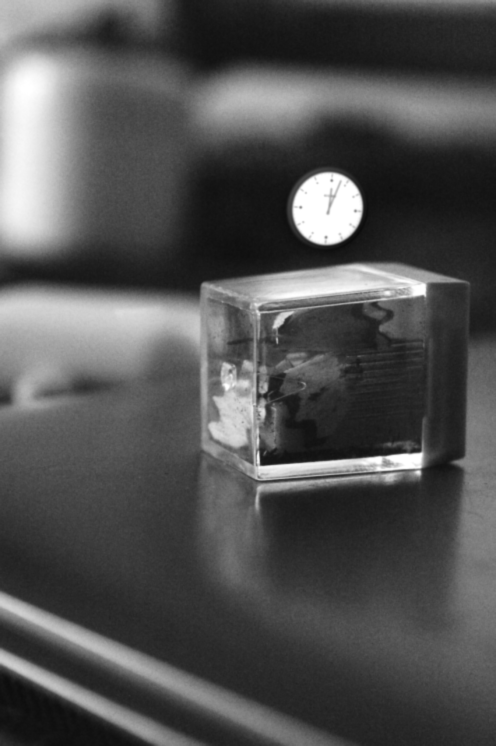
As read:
12,03
